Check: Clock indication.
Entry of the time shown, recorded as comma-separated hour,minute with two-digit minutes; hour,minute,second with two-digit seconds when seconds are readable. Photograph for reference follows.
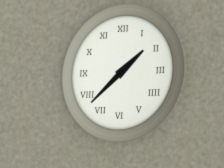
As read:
1,38
